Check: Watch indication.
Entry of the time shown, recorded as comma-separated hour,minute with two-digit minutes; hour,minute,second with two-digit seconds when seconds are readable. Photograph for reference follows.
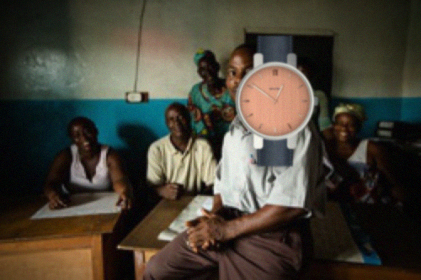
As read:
12,51
